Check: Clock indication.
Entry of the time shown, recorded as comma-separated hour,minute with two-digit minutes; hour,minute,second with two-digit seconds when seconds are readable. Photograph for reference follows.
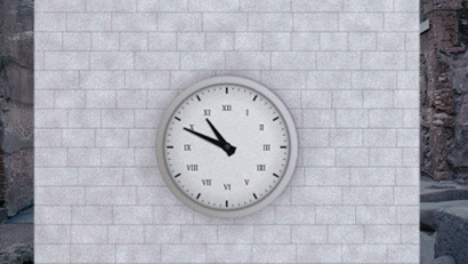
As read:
10,49
